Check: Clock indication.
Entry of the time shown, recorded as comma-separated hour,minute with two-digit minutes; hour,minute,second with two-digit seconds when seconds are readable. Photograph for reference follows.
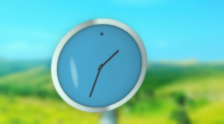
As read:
1,33
